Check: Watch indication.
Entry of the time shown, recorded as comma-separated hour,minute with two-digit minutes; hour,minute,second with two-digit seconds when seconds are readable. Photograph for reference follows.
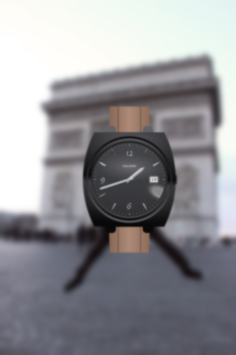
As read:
1,42
